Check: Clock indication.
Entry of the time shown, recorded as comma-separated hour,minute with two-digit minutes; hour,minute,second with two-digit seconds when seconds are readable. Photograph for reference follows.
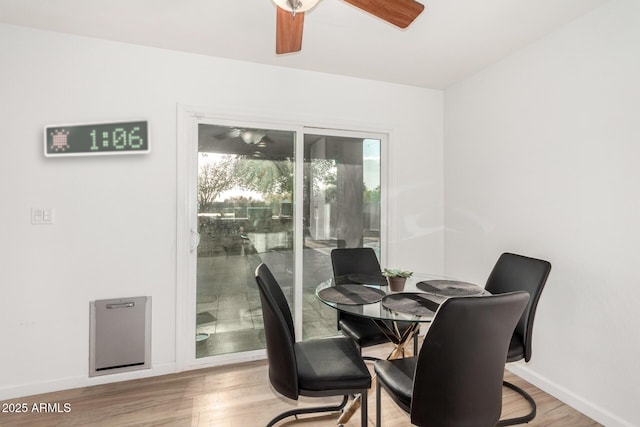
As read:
1,06
